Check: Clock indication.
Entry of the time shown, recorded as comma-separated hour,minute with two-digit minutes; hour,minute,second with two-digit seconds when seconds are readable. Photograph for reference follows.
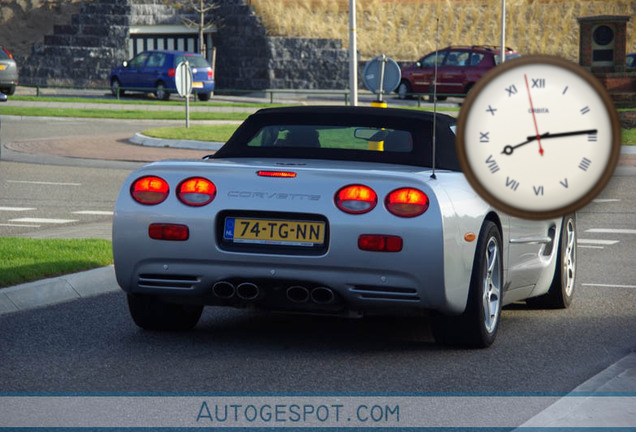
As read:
8,13,58
